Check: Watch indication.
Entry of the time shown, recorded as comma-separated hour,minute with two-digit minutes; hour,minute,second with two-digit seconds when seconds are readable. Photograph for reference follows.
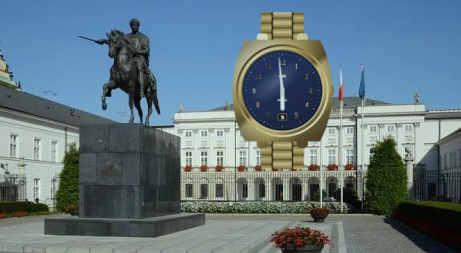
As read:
5,59
